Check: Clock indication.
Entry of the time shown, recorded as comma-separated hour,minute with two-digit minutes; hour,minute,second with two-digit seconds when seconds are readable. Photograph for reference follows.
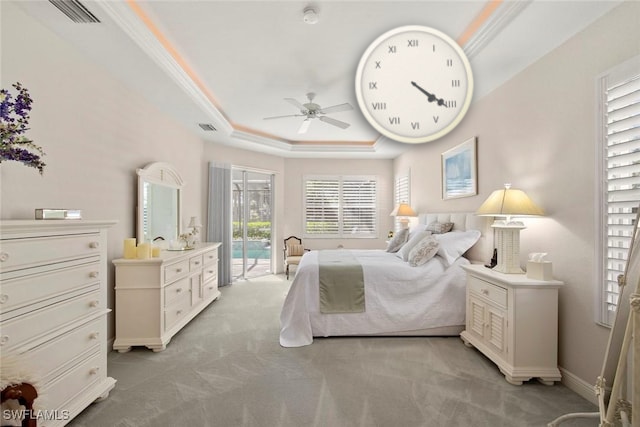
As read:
4,21
